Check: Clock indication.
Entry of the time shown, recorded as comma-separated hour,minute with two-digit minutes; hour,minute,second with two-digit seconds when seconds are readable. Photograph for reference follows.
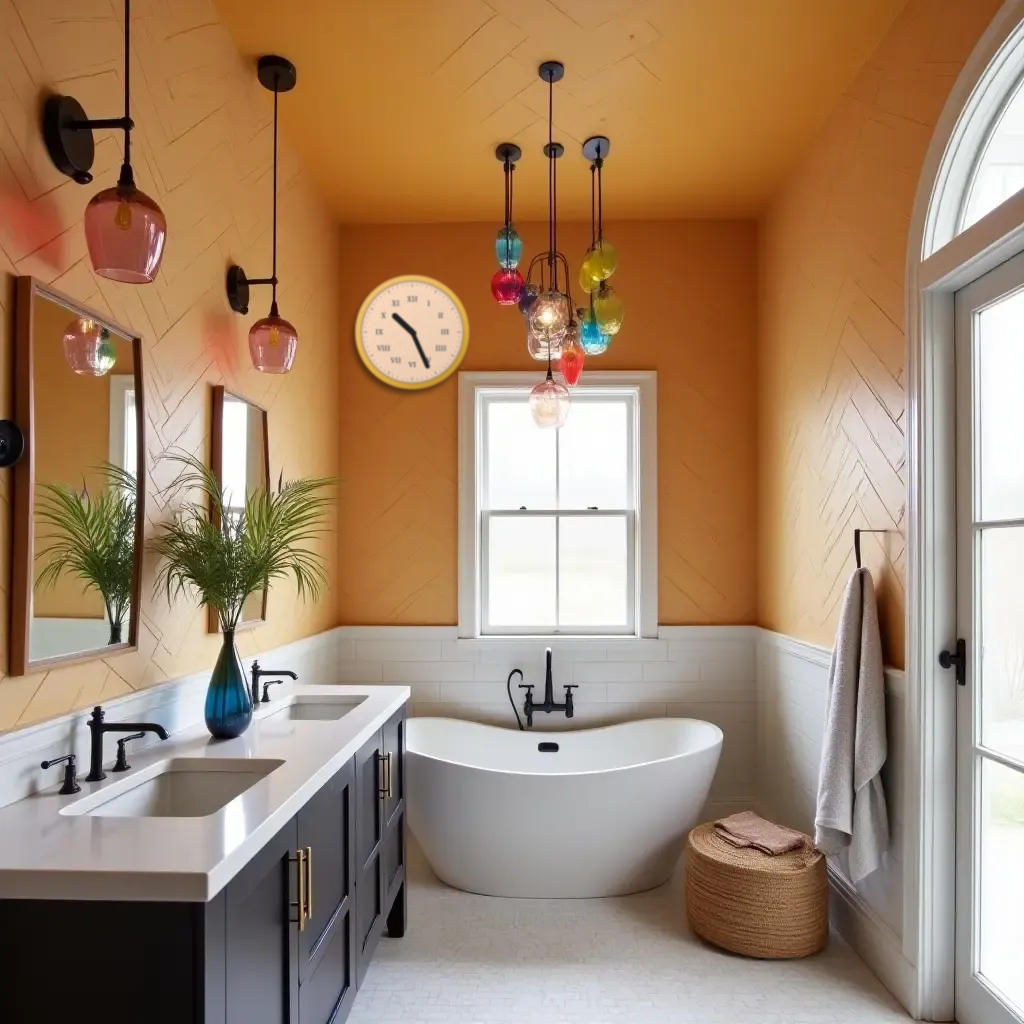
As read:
10,26
